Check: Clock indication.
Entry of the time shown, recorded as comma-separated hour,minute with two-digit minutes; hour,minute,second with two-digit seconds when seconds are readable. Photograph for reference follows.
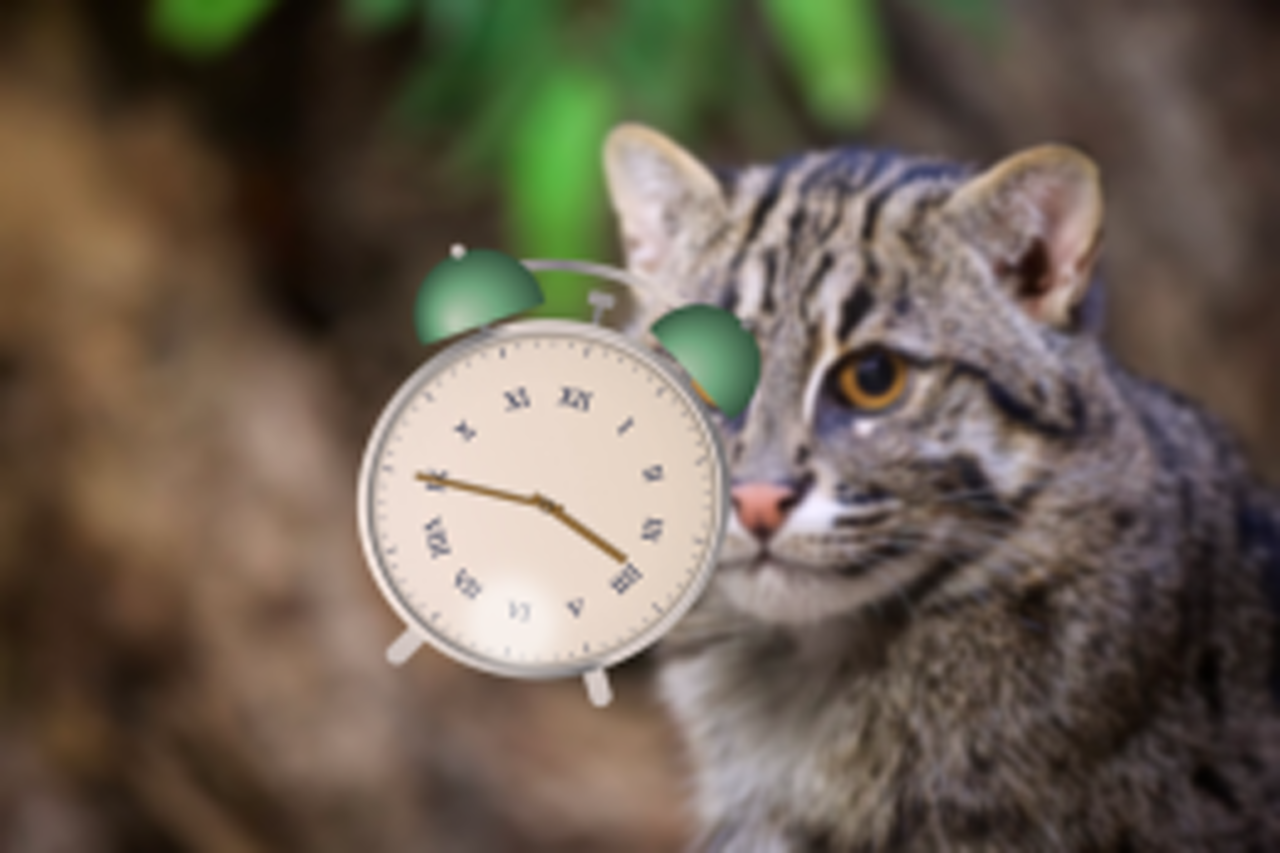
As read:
3,45
